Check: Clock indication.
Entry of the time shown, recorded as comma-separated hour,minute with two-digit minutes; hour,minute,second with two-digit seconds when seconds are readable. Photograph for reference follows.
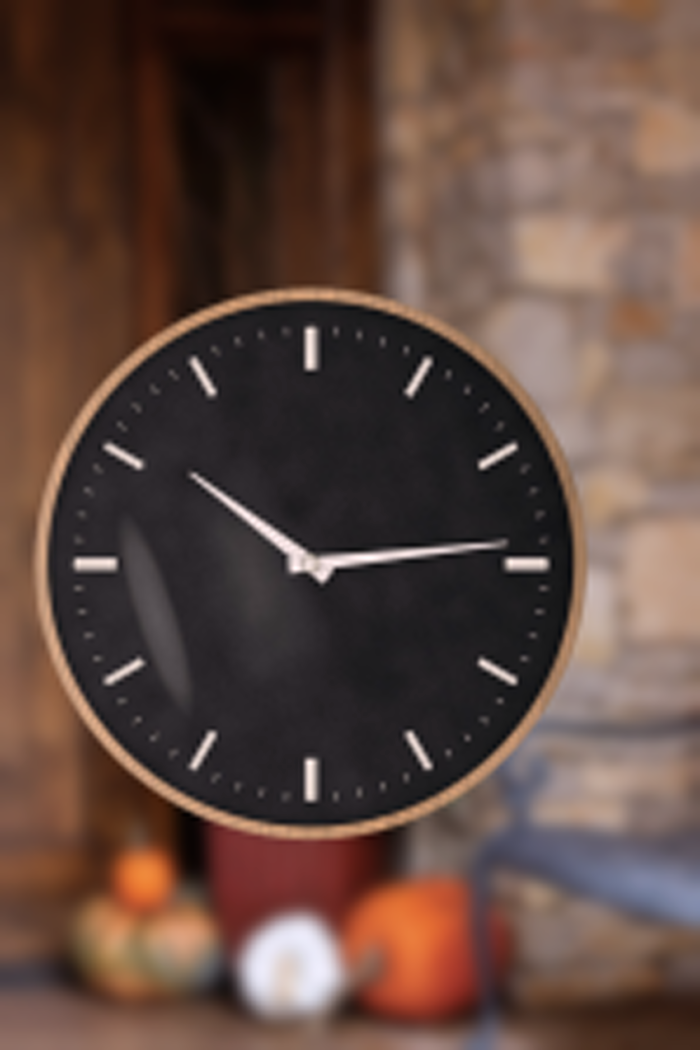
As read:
10,14
